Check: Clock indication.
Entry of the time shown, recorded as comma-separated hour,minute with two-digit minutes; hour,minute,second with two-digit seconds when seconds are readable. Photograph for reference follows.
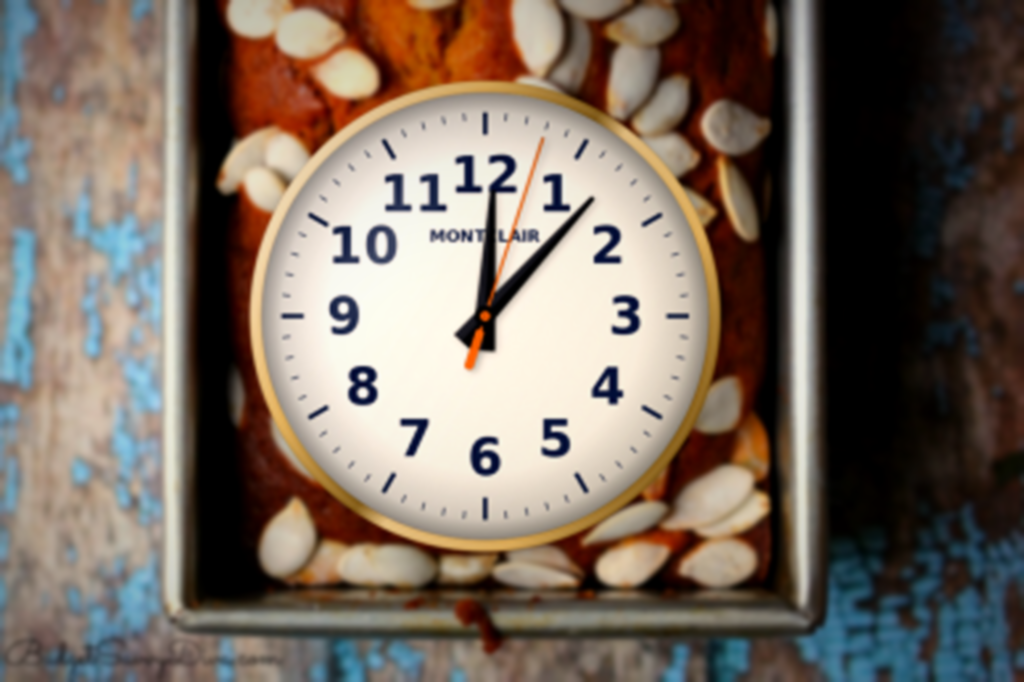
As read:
12,07,03
